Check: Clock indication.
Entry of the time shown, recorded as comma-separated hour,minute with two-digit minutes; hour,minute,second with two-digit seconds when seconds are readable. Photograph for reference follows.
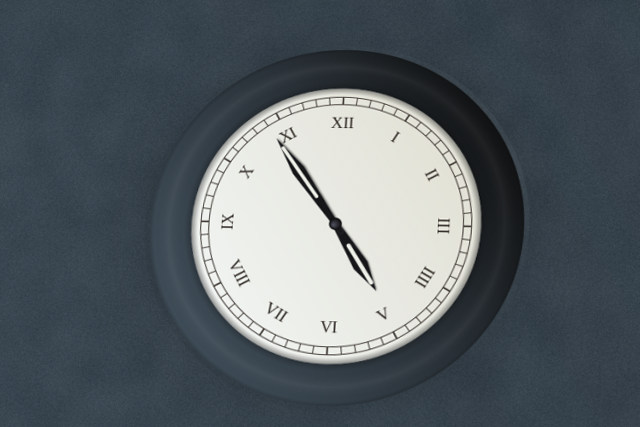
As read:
4,54
